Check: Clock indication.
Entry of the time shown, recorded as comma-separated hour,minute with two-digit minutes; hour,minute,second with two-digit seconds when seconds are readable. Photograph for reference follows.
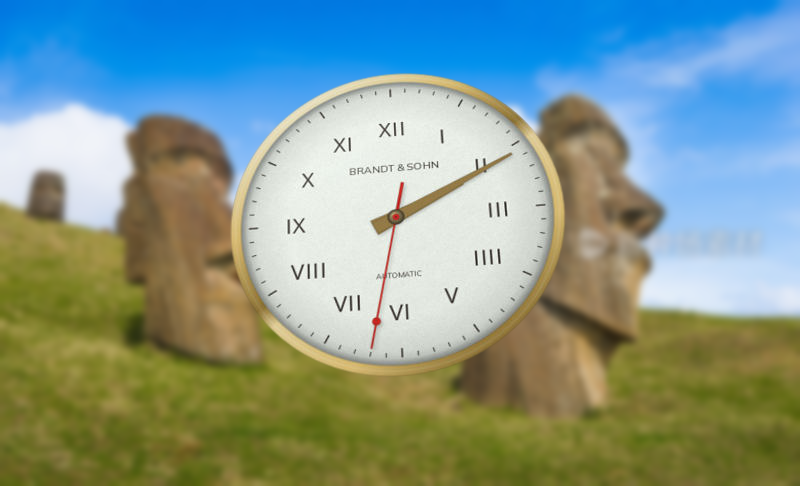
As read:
2,10,32
